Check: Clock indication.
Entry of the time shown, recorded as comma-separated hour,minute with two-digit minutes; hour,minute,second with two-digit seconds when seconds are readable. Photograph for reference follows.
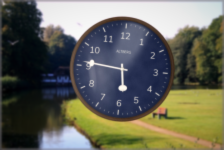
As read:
5,46
